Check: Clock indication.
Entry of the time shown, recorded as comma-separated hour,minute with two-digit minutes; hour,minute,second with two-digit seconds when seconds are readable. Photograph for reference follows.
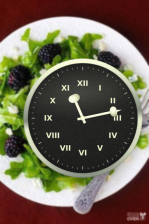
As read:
11,13
